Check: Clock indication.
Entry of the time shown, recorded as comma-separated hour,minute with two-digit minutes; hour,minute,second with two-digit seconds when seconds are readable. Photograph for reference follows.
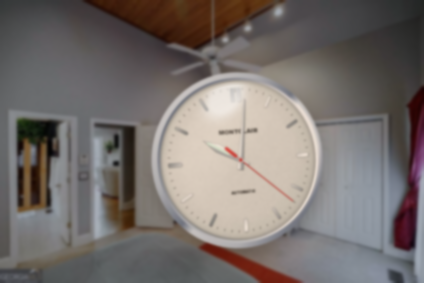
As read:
10,01,22
